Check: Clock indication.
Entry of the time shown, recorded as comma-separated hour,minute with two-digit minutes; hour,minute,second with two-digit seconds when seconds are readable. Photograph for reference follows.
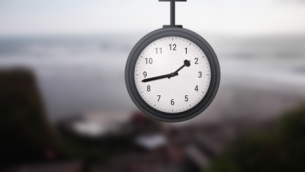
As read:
1,43
